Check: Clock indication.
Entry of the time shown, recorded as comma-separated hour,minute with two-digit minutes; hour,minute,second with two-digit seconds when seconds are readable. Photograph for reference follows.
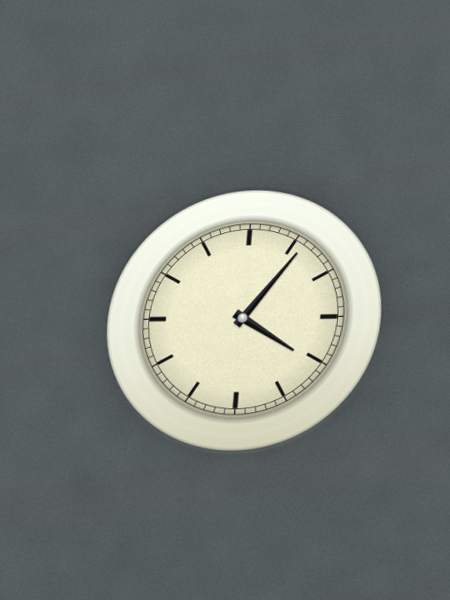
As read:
4,06
